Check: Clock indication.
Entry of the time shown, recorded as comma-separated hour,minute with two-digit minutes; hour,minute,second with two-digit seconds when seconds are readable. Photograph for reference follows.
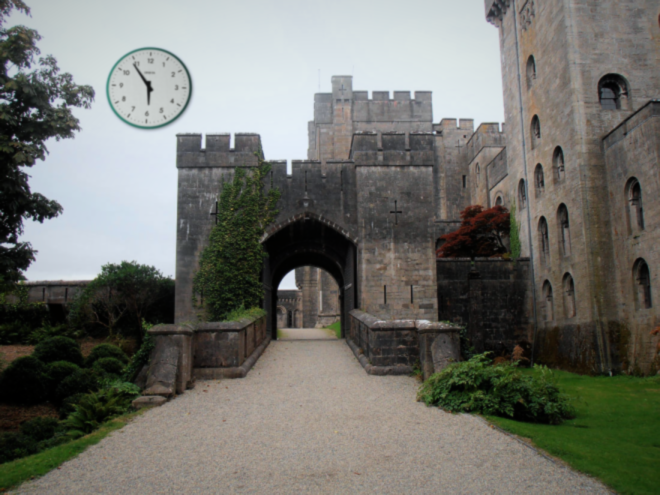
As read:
5,54
